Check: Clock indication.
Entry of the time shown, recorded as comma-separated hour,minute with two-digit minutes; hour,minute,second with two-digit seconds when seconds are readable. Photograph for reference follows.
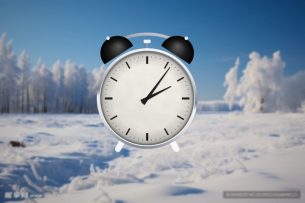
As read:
2,06
